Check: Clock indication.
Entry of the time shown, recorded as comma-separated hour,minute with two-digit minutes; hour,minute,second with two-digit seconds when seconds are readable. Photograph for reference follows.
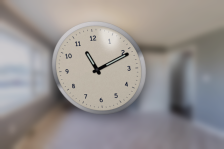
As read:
11,11
